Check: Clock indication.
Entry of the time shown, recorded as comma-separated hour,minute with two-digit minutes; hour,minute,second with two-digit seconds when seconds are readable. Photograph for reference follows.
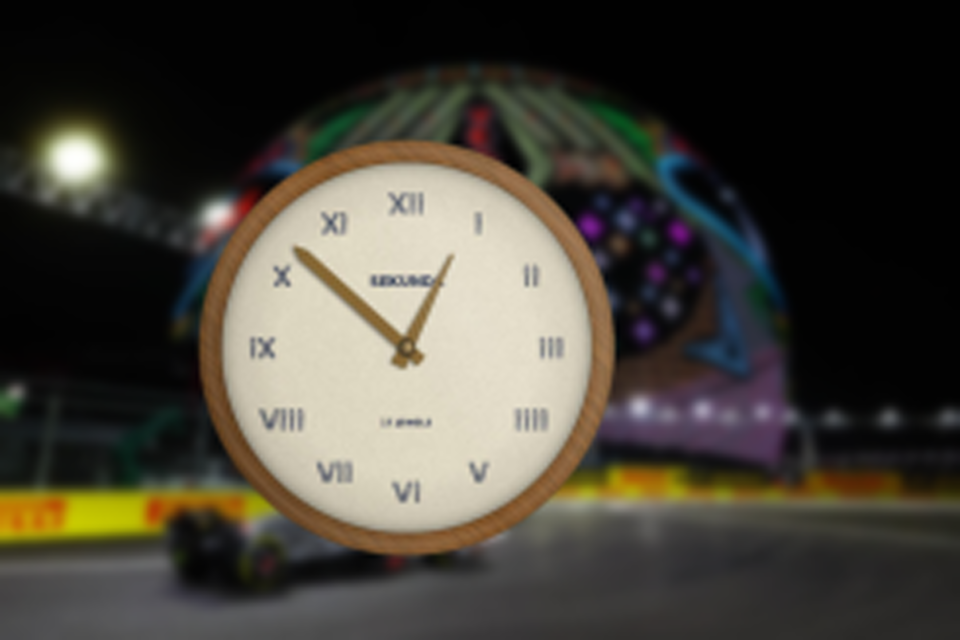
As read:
12,52
